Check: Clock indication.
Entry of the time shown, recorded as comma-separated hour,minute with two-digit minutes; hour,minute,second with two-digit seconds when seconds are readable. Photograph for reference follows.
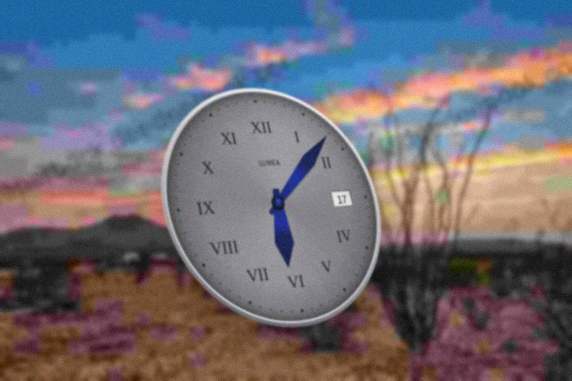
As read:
6,08
